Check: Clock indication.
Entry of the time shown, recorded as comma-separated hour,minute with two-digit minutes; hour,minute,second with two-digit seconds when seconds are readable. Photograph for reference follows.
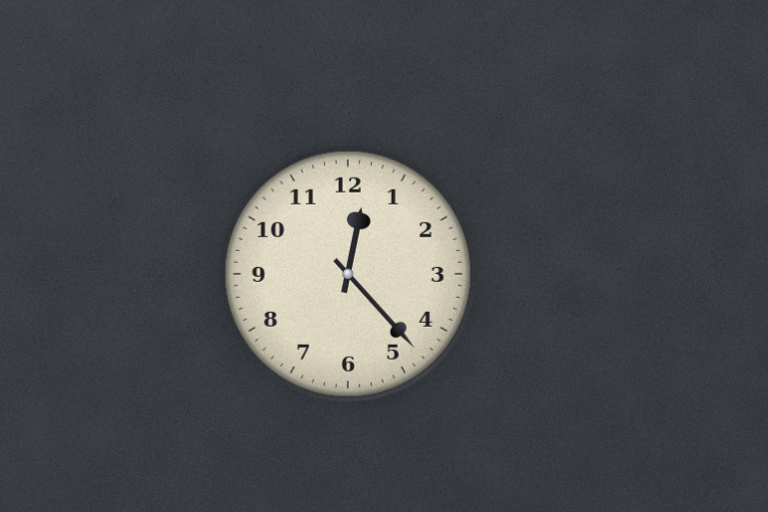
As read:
12,23
